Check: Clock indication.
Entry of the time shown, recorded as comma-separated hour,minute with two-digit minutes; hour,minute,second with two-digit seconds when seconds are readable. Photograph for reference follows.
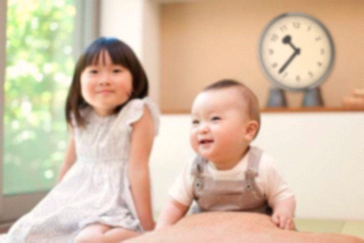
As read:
10,37
